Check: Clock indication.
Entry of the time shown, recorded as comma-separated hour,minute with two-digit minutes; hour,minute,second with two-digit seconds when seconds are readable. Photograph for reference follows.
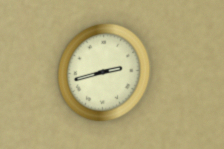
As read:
2,43
